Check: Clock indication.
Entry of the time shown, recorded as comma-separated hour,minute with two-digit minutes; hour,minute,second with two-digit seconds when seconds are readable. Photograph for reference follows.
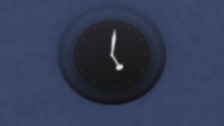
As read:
5,01
